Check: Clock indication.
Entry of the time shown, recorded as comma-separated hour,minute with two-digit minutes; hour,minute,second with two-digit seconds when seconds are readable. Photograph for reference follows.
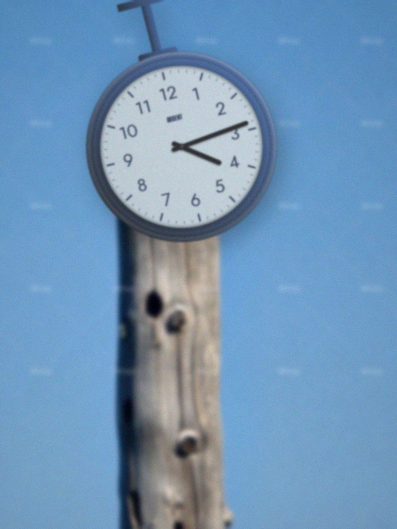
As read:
4,14
